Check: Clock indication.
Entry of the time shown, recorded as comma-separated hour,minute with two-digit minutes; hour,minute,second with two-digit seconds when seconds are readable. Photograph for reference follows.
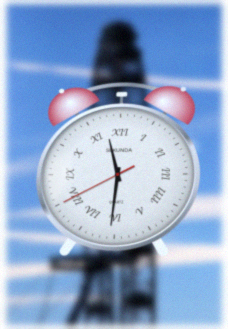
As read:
11,30,40
